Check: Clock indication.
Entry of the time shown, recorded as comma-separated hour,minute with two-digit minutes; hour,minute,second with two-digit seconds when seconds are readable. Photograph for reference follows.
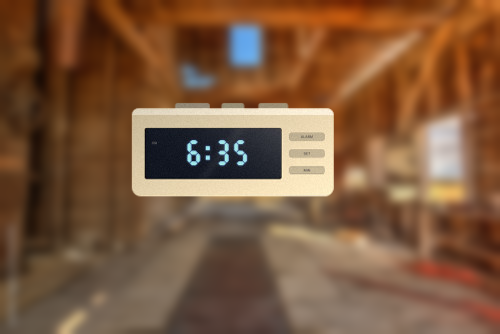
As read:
6,35
